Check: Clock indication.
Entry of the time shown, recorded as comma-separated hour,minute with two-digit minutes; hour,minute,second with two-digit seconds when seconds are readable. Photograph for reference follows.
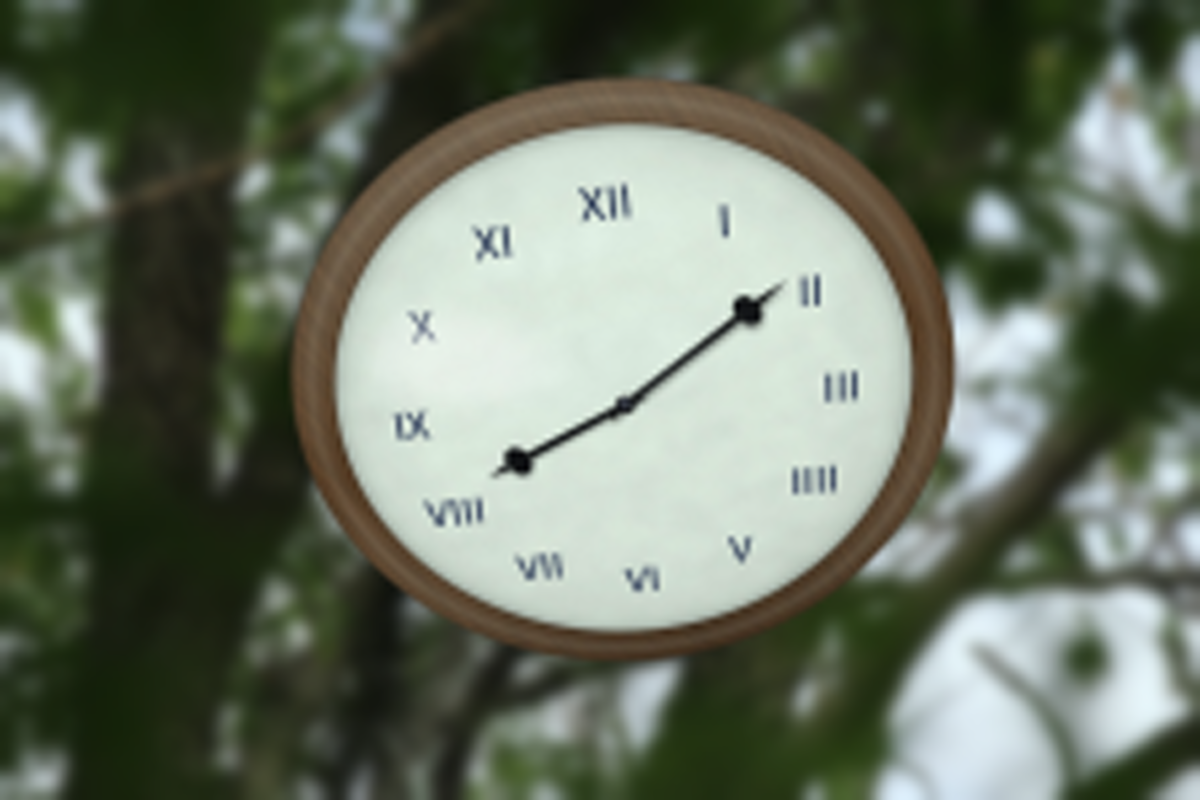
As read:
8,09
